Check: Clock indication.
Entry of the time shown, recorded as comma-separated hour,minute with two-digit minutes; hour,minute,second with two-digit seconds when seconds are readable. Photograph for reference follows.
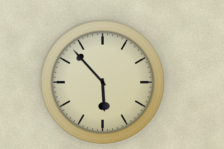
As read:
5,53
